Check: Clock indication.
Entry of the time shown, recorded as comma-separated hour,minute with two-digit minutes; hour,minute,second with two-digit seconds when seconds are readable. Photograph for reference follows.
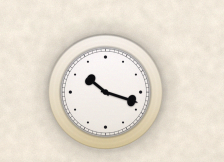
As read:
10,18
